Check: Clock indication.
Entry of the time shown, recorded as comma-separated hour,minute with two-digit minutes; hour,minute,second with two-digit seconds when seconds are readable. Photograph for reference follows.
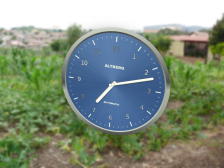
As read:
7,12
